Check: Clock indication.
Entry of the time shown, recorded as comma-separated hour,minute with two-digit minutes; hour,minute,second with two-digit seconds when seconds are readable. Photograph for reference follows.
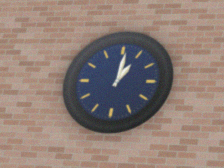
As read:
1,01
